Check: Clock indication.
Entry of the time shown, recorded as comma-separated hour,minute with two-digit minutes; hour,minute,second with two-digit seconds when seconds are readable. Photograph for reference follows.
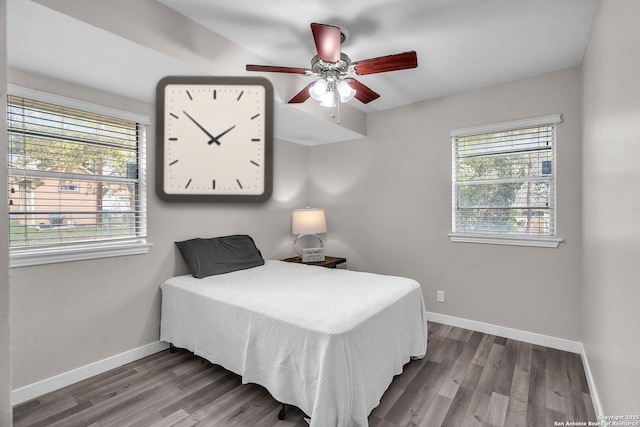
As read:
1,52
